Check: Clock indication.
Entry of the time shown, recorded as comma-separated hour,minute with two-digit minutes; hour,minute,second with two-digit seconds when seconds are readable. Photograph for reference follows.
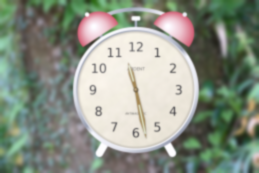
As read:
11,28
